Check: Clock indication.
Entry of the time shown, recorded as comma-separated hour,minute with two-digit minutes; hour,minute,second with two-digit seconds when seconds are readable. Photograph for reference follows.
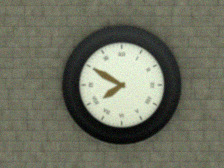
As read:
7,50
